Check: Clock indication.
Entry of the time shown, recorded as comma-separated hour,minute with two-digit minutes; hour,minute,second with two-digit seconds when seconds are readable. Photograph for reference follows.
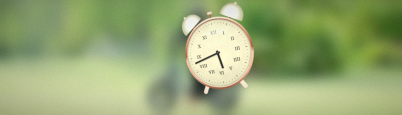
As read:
5,43
